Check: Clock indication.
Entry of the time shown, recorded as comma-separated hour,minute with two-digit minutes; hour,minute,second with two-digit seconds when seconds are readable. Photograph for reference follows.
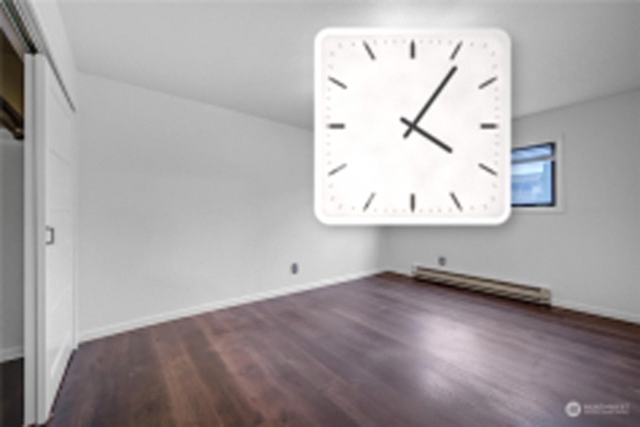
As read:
4,06
